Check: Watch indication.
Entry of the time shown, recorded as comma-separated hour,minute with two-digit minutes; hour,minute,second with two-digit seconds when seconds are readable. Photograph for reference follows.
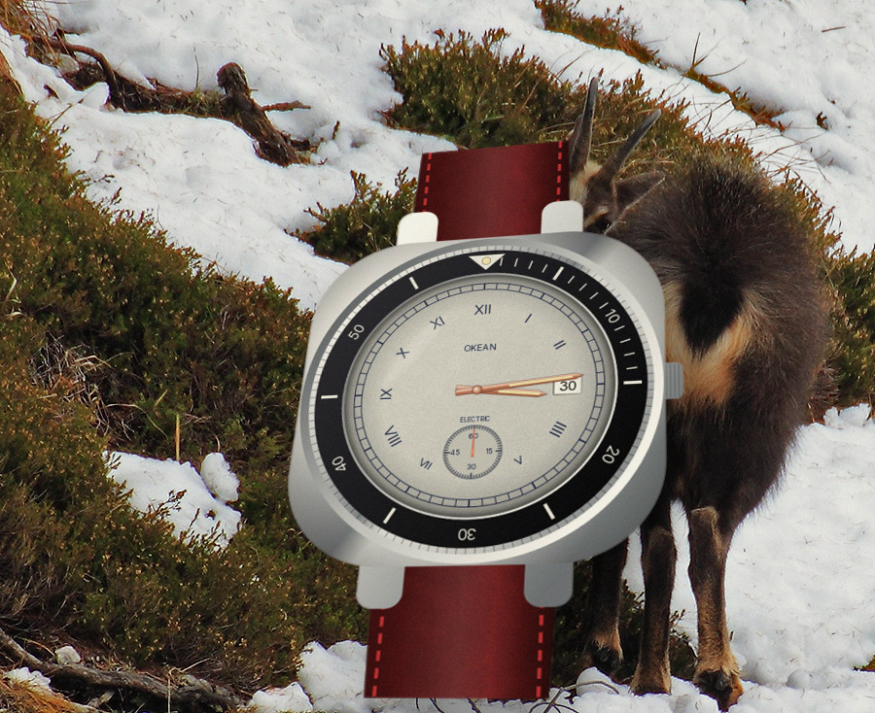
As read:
3,14
